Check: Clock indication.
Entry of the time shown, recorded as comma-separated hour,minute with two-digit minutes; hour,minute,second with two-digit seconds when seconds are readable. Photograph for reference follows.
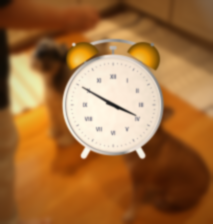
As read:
3,50
